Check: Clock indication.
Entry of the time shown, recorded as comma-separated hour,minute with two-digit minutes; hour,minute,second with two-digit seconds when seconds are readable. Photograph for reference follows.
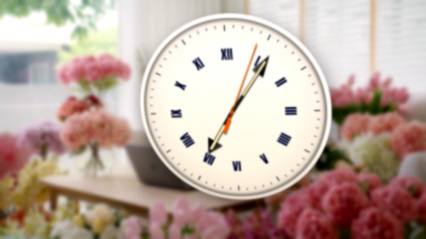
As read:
7,06,04
